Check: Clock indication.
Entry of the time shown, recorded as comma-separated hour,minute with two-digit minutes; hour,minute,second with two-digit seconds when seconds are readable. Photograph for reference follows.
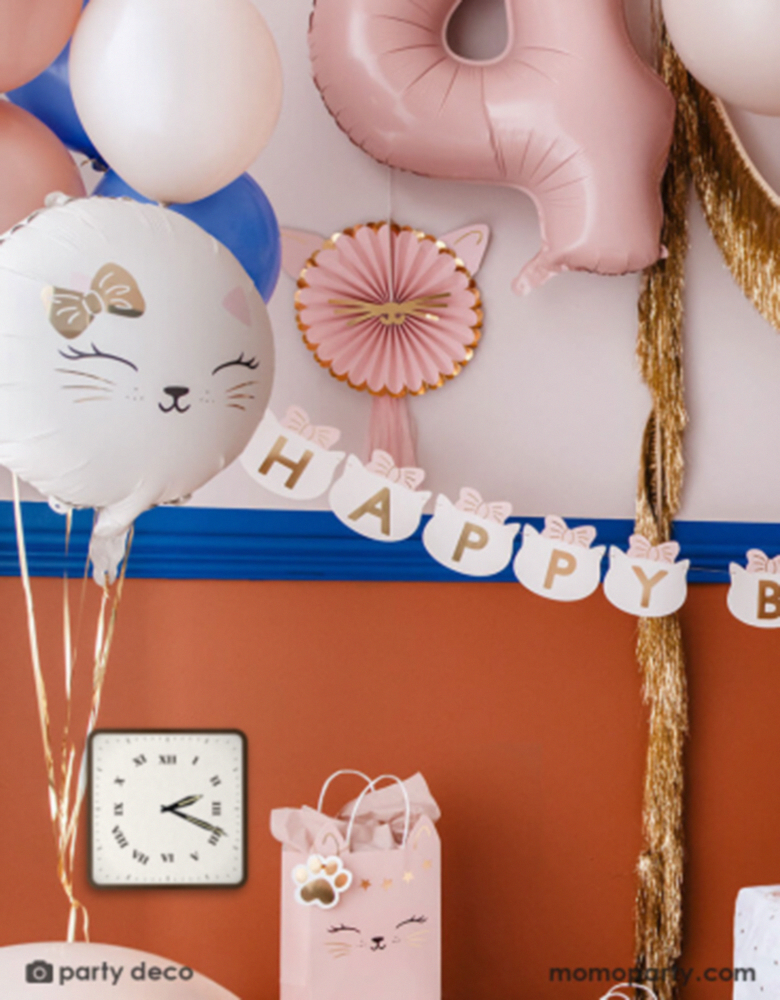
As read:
2,19
